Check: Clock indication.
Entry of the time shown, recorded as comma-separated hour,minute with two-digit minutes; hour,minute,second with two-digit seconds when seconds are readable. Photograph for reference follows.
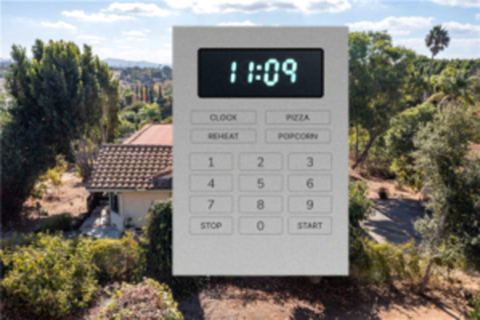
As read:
11,09
